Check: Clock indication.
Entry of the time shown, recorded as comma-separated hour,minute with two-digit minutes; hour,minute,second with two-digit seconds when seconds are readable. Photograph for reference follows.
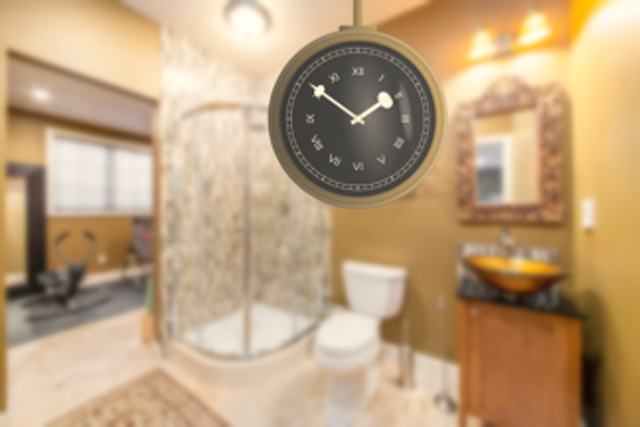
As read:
1,51
